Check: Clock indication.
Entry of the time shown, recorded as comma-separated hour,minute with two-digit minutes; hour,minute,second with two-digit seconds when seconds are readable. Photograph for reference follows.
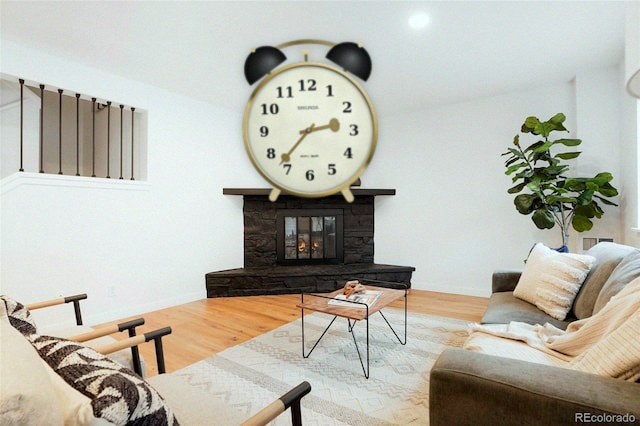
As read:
2,37
